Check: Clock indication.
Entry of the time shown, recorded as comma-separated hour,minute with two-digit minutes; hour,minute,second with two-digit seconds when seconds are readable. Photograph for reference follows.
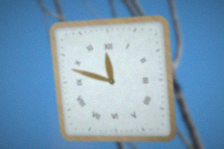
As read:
11,48
